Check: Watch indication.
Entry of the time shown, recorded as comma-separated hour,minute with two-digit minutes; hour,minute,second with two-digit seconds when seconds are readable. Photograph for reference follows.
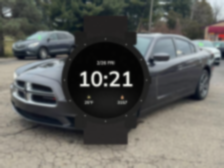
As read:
10,21
